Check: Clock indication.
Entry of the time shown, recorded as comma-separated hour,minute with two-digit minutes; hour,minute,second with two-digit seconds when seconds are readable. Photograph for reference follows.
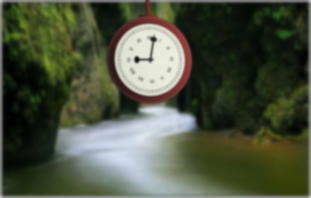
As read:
9,02
